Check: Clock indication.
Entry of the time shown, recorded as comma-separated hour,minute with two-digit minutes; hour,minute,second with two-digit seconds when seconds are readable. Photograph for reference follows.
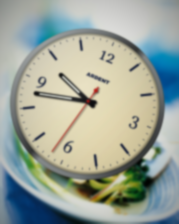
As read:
9,42,32
